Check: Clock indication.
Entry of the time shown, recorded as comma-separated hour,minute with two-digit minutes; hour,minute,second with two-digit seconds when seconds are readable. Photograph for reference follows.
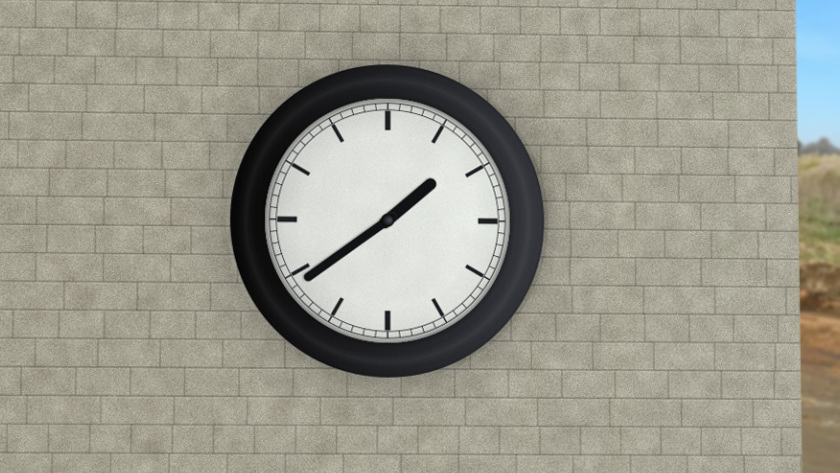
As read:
1,39
